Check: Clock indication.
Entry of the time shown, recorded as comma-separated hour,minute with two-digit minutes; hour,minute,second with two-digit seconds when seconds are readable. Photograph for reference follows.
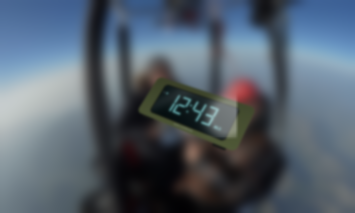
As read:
12,43
